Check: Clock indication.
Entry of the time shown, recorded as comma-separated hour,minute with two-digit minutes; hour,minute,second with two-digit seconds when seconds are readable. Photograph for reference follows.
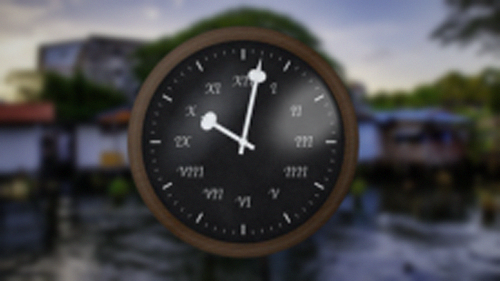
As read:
10,02
